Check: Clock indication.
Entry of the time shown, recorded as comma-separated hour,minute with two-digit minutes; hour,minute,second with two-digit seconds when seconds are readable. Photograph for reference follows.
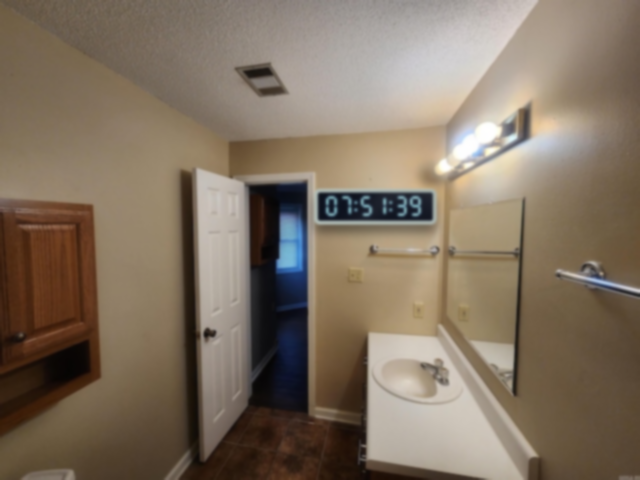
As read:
7,51,39
